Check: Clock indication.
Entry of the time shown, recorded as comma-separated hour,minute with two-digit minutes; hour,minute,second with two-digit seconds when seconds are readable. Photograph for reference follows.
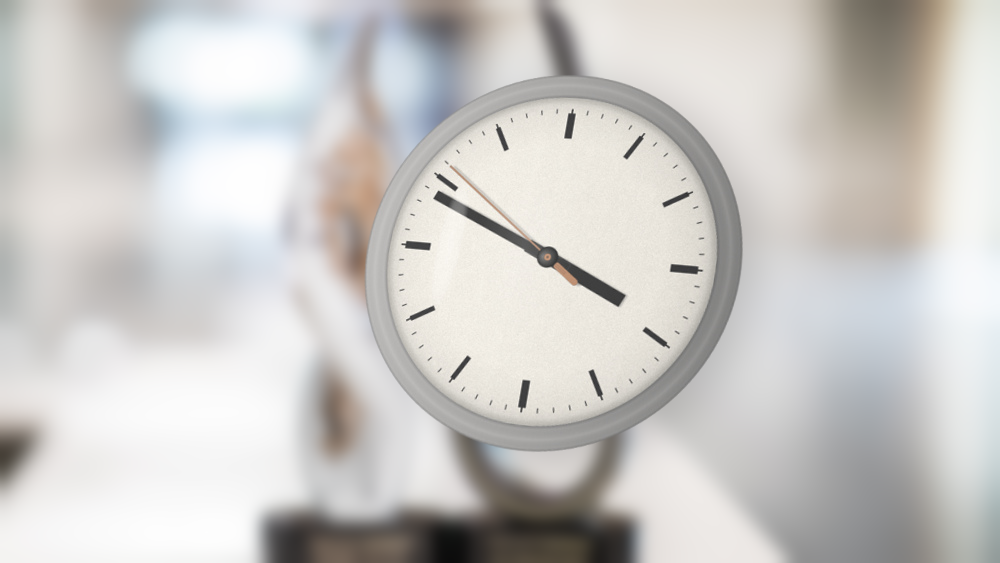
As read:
3,48,51
